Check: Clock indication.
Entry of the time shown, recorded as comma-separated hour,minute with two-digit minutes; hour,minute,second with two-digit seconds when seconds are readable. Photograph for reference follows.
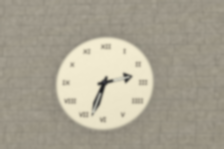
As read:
2,33
